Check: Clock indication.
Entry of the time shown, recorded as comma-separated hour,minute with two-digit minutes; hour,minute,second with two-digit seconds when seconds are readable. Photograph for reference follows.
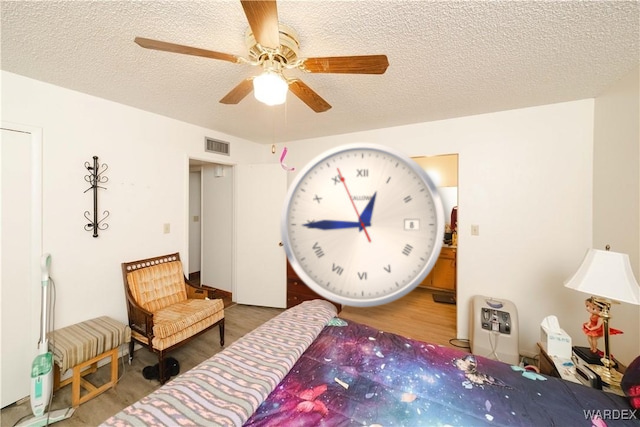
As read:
12,44,56
